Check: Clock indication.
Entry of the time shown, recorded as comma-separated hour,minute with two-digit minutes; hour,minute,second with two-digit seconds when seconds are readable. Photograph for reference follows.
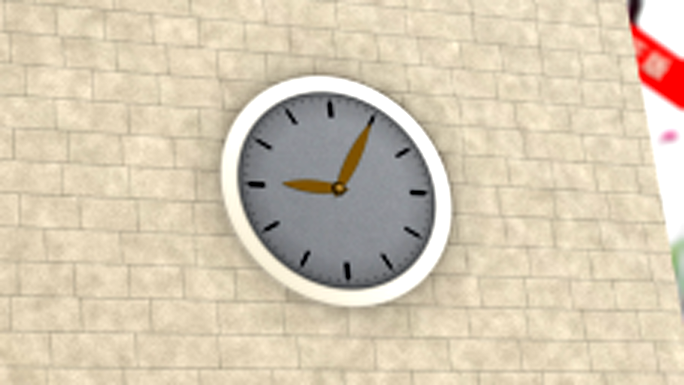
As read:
9,05
